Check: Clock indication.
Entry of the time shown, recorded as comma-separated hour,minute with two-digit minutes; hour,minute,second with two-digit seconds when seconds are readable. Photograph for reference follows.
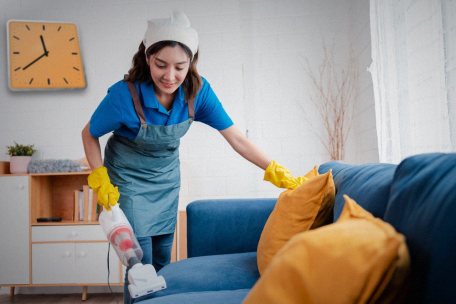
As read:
11,39
